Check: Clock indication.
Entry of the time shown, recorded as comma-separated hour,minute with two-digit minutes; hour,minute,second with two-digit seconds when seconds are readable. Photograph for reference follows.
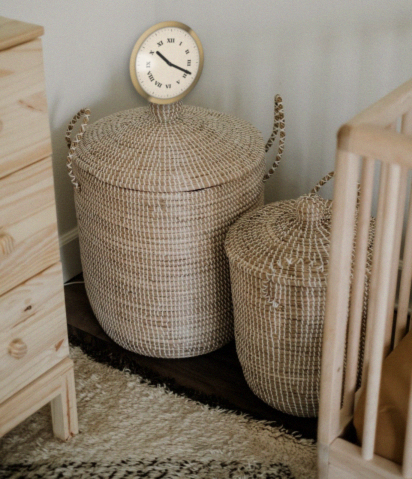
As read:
10,19
